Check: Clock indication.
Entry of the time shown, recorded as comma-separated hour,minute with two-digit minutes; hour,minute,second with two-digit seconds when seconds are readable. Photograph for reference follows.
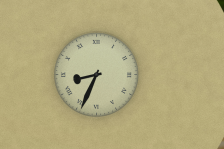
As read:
8,34
